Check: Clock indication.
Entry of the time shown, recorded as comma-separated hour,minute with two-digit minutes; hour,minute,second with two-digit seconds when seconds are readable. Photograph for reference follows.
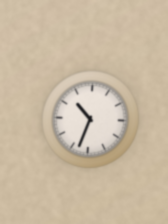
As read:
10,33
